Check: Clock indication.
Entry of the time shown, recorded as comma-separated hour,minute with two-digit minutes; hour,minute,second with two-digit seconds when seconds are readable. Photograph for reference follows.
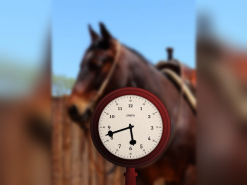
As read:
5,42
